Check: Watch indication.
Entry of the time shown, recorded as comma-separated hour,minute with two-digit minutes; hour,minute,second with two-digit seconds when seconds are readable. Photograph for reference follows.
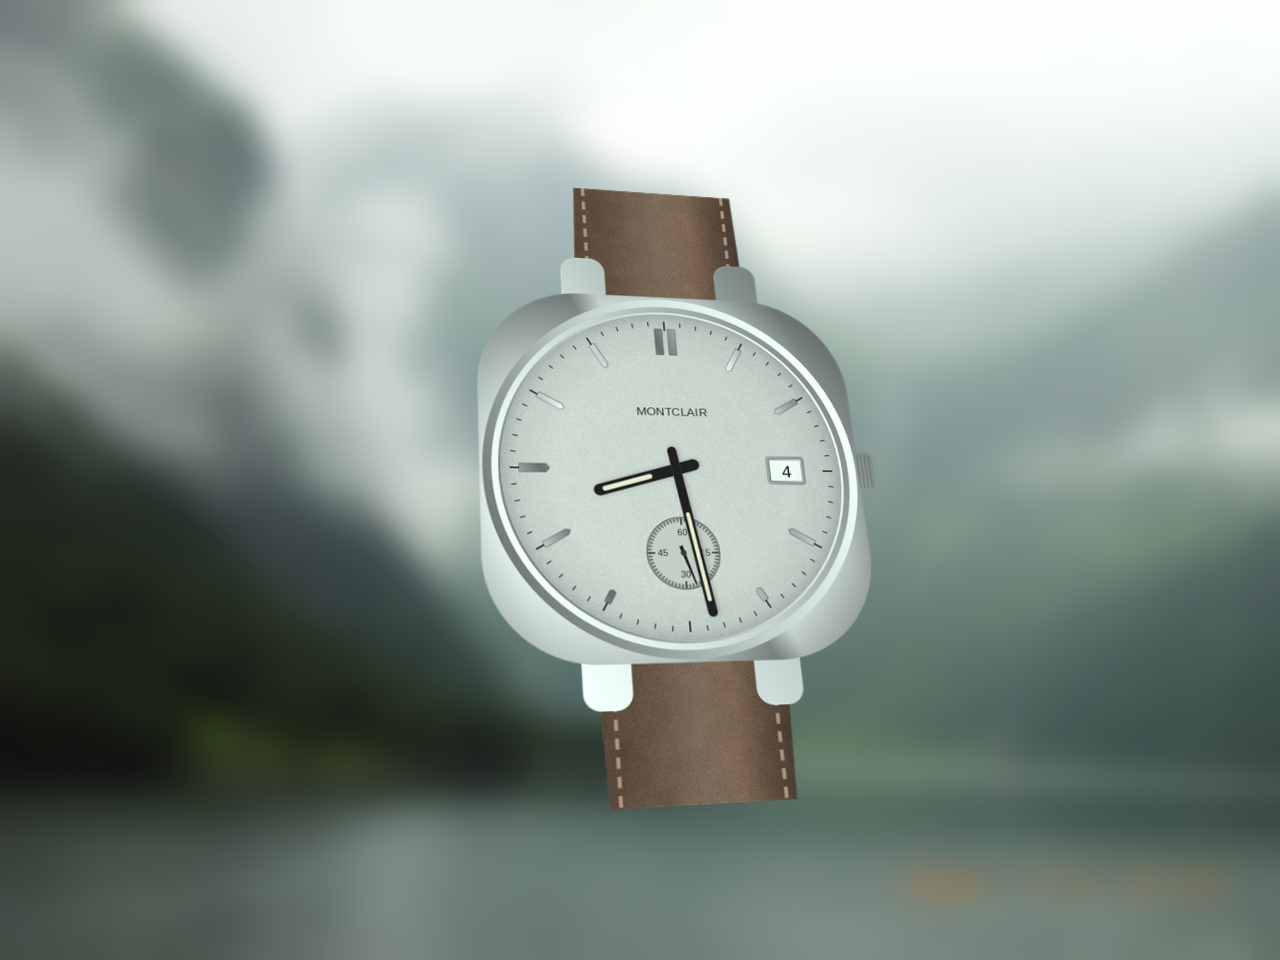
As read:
8,28,27
